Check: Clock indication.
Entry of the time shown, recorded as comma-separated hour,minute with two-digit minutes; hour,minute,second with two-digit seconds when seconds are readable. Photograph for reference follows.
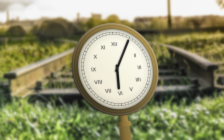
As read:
6,05
